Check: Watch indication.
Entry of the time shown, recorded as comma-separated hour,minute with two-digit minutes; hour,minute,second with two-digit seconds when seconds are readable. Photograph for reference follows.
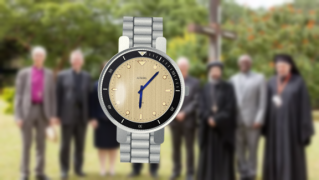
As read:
6,07
